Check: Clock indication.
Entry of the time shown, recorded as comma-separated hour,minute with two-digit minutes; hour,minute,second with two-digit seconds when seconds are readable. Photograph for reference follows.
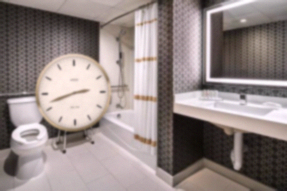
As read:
2,42
